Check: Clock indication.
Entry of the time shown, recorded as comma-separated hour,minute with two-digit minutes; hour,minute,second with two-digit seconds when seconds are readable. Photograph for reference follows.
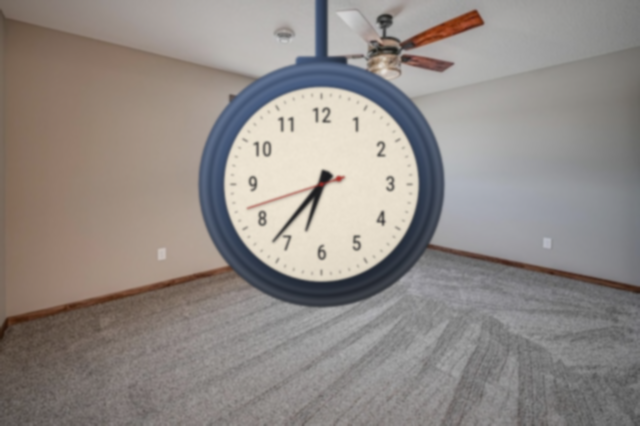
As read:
6,36,42
